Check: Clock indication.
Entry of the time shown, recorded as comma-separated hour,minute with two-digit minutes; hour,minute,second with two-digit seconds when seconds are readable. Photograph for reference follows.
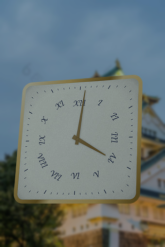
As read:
4,01
